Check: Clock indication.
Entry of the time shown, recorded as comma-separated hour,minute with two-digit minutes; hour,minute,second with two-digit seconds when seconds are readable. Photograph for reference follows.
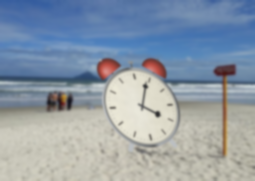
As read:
4,04
